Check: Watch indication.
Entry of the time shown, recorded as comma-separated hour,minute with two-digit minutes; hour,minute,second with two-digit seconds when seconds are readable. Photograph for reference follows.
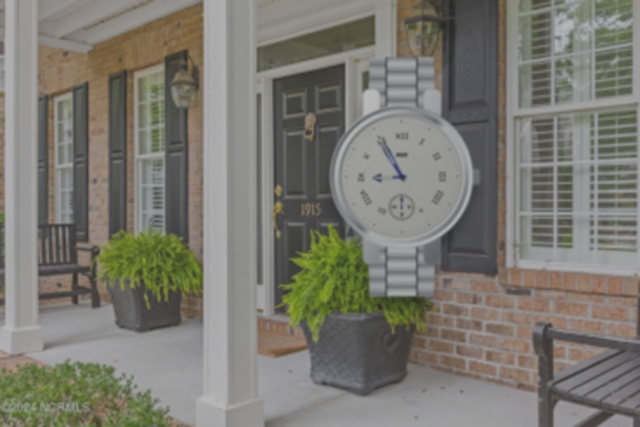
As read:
8,55
